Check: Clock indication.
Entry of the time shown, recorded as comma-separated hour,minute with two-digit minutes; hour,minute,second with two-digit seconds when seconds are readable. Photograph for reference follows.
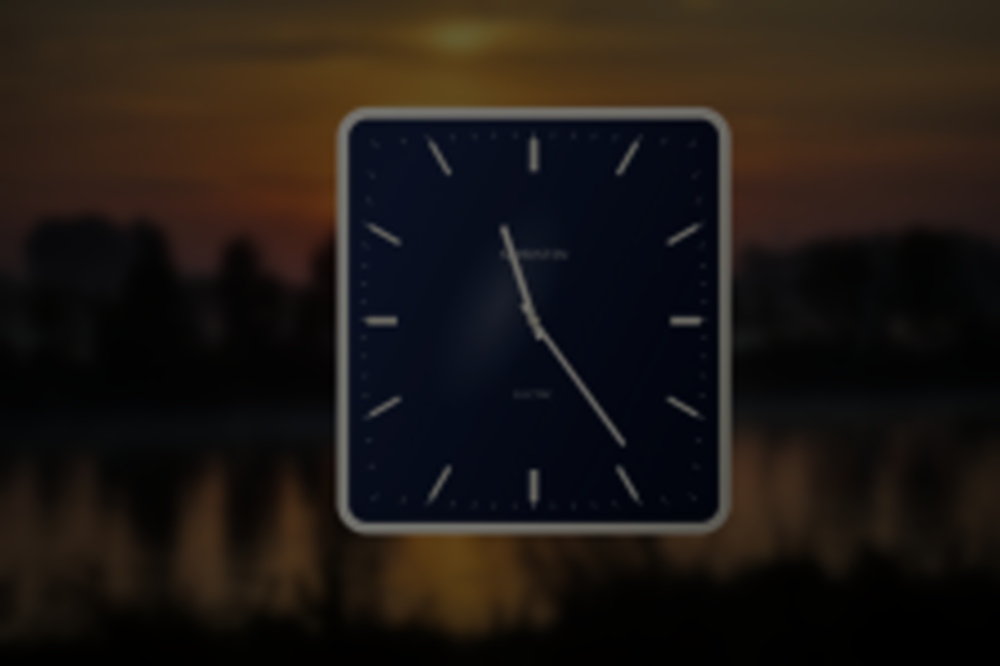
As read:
11,24
